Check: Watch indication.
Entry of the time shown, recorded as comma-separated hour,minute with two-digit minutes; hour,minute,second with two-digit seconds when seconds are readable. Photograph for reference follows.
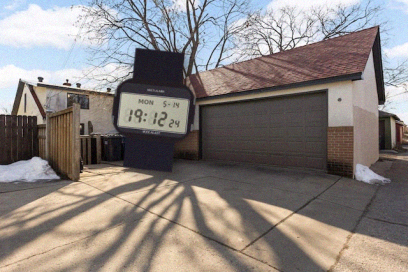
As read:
19,12,24
